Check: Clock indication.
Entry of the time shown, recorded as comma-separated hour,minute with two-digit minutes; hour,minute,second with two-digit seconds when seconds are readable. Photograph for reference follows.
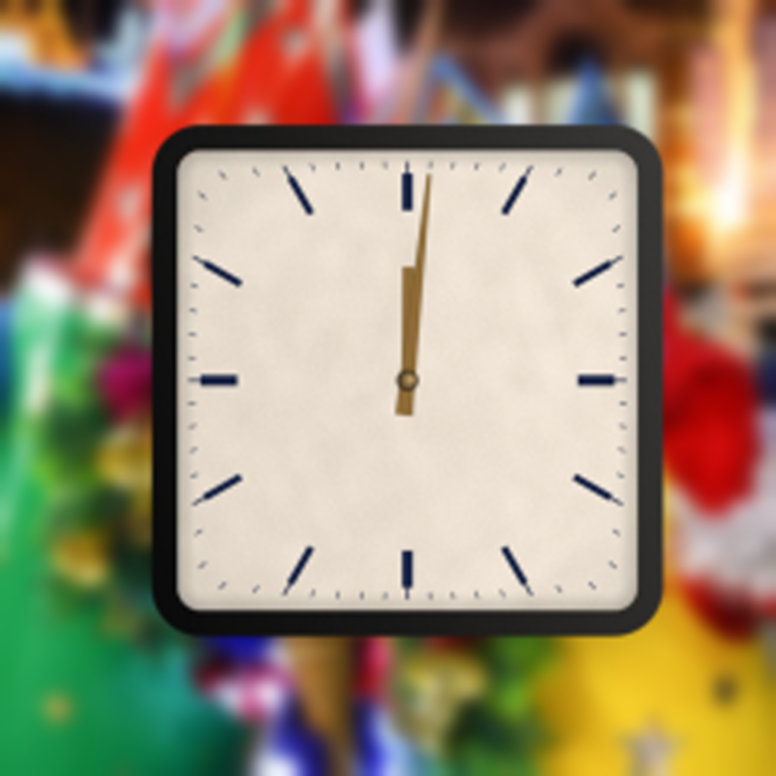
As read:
12,01
